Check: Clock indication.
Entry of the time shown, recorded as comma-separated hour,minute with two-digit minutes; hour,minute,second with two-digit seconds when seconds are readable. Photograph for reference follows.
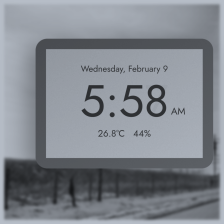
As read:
5,58
